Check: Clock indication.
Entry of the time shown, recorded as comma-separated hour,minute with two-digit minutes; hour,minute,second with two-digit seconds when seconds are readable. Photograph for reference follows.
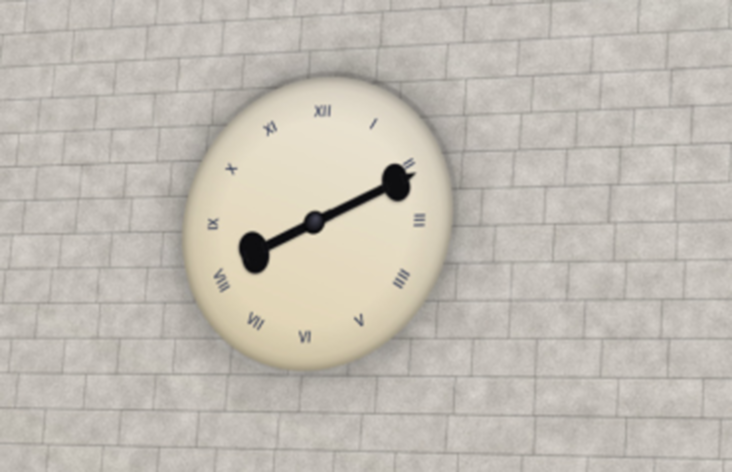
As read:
8,11
